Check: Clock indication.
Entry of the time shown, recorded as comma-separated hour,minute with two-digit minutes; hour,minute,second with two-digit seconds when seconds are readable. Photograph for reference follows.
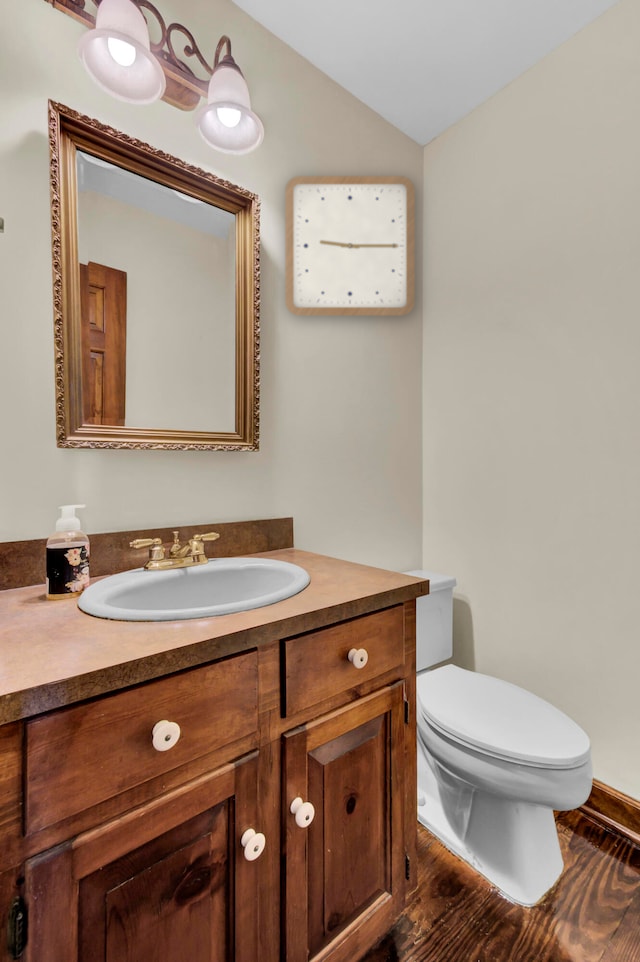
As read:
9,15
